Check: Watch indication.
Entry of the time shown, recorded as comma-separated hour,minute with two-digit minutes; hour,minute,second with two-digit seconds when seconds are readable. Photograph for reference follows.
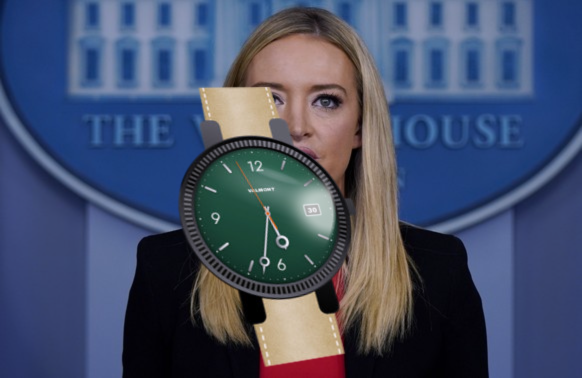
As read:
5,32,57
